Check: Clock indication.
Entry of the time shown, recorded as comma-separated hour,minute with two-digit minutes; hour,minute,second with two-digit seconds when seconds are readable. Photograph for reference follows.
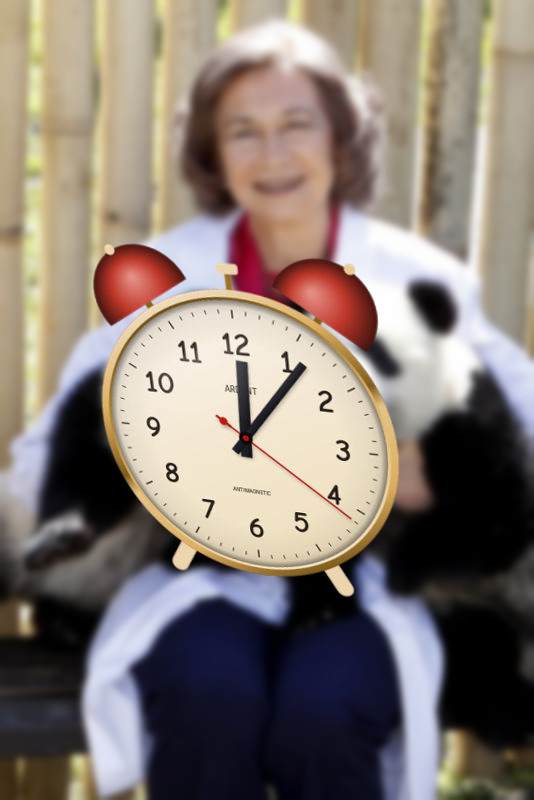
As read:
12,06,21
